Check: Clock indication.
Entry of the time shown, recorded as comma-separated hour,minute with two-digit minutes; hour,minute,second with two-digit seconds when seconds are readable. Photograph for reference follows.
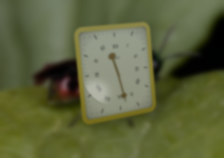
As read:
11,28
